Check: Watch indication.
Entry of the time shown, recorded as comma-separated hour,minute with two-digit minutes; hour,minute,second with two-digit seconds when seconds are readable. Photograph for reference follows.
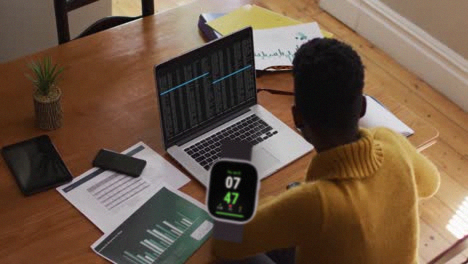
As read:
7,47
